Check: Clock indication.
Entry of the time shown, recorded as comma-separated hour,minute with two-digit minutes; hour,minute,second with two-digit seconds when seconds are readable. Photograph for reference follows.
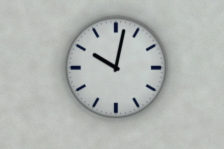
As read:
10,02
